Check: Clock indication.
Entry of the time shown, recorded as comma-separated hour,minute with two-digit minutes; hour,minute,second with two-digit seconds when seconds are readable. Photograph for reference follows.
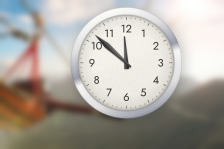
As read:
11,52
